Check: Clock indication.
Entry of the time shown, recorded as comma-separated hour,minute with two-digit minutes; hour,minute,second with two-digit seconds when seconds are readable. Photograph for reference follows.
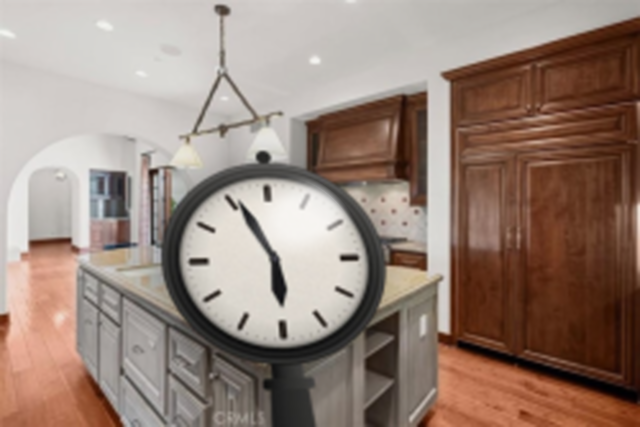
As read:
5,56
